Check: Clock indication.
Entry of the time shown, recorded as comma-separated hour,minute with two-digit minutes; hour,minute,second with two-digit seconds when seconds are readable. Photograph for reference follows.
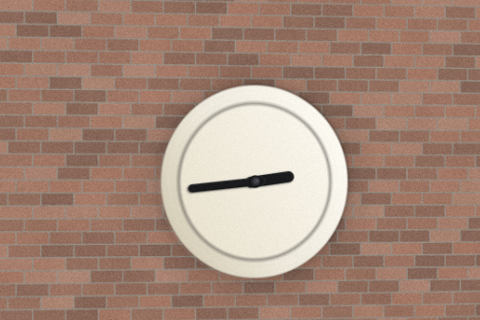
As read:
2,44
